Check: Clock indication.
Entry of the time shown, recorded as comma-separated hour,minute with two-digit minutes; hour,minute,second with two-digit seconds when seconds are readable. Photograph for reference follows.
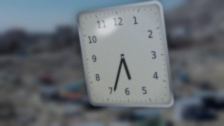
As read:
5,34
